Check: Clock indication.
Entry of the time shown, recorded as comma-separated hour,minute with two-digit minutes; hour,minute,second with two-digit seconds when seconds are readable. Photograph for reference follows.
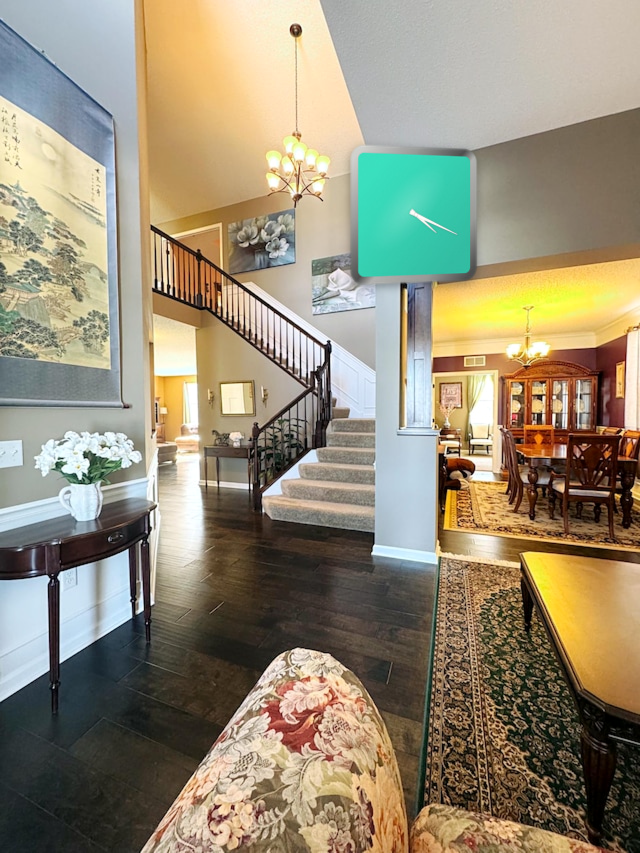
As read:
4,19
